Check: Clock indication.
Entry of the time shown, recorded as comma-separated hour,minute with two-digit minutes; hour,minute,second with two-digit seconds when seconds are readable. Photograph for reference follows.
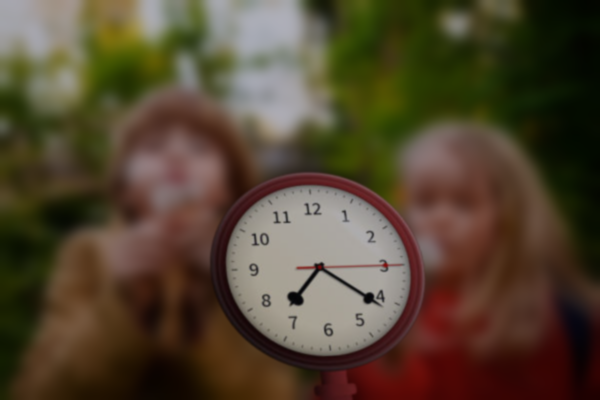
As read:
7,21,15
